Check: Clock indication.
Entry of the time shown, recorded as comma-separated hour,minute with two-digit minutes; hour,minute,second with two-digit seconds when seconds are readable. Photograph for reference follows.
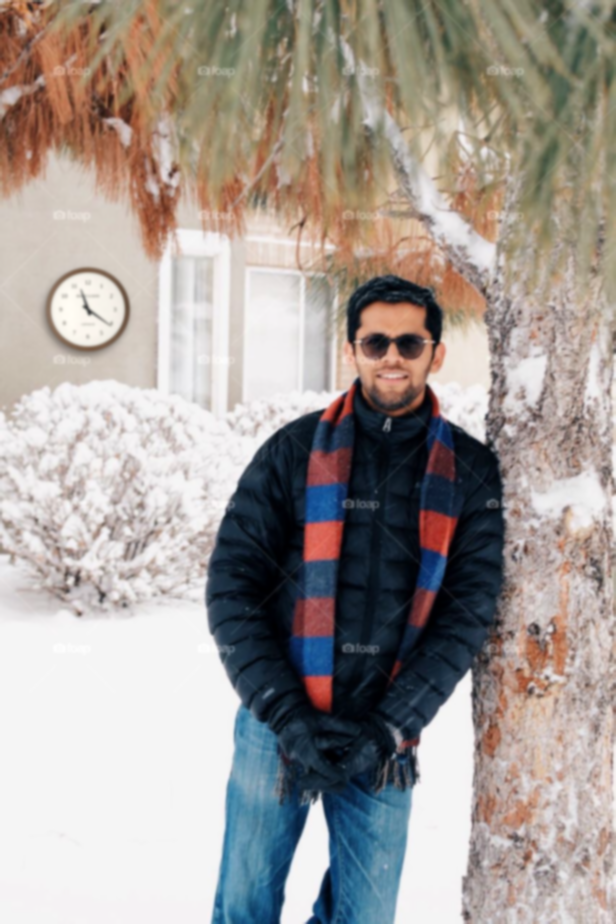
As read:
11,21
